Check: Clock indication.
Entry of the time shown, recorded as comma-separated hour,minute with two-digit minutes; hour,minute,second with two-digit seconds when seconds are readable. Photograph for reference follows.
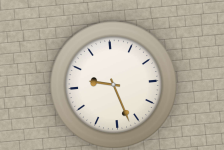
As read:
9,27
